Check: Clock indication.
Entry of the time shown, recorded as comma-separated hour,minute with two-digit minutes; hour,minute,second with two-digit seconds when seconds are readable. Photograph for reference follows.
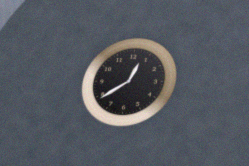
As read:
12,39
